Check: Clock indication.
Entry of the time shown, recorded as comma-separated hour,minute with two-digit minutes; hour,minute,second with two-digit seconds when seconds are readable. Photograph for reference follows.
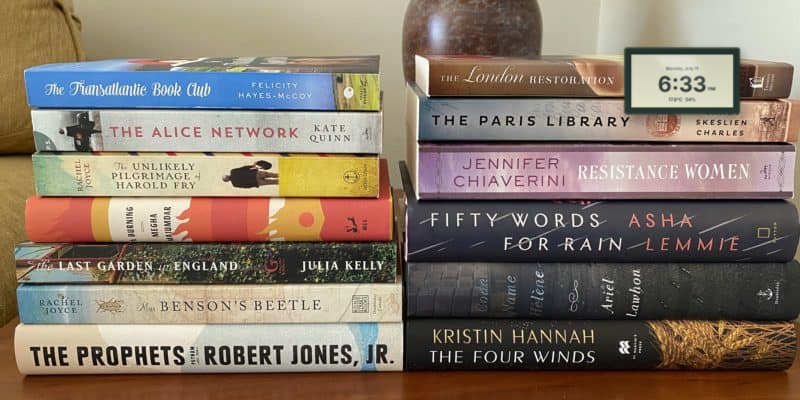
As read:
6,33
